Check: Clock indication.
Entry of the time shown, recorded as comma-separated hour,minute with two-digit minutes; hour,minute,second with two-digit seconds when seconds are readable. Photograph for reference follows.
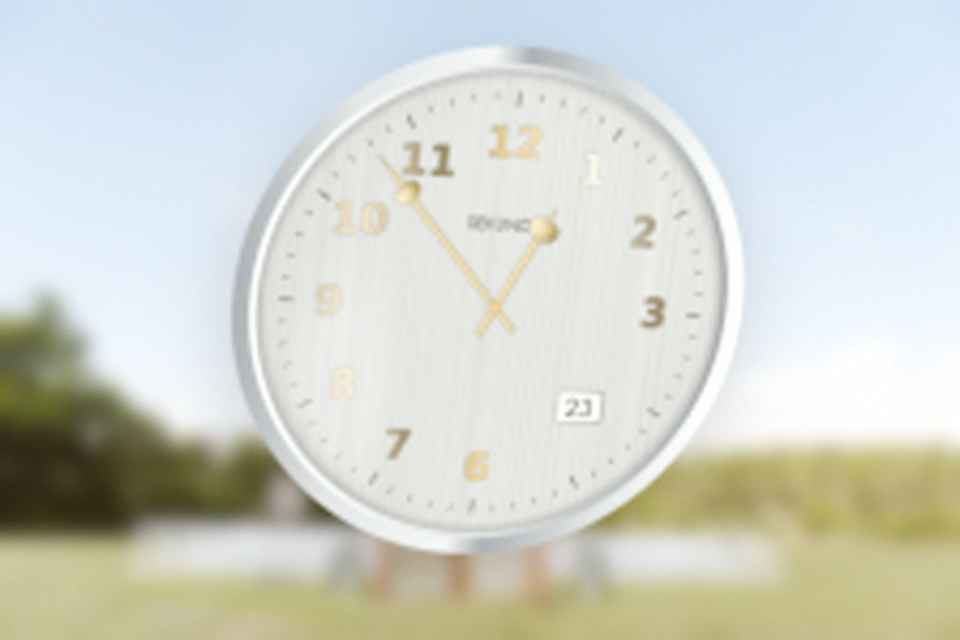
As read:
12,53
